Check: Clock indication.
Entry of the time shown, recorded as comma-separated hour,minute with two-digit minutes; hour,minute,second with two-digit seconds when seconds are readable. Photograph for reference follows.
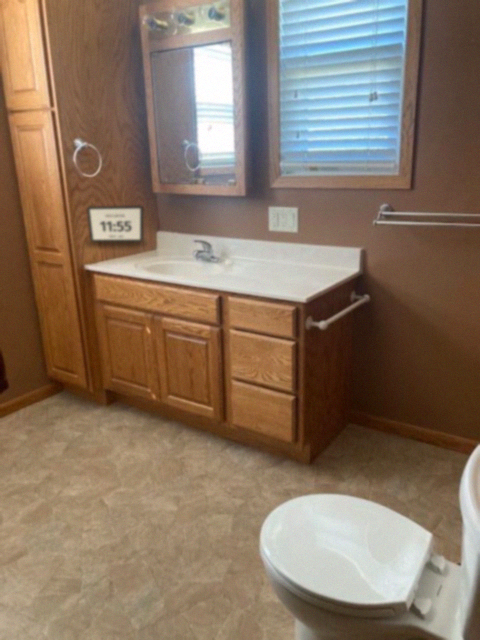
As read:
11,55
